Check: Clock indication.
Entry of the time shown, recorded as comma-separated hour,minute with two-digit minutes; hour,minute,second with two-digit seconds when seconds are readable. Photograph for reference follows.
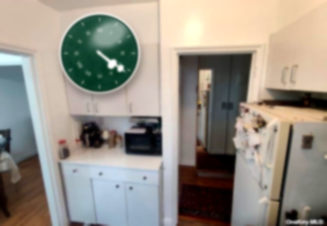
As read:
4,21
